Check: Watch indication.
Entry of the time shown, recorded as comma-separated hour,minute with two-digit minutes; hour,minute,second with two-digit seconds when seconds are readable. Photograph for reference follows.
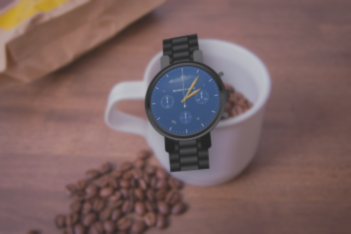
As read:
2,06
